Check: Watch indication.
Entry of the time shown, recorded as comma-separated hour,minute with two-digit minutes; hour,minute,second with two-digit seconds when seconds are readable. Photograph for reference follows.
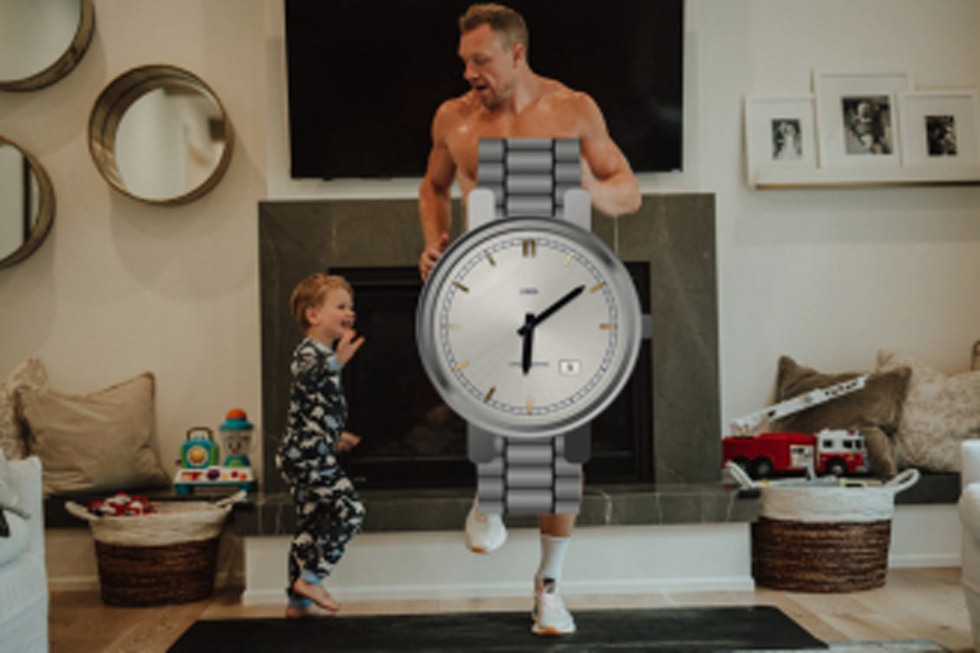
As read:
6,09
